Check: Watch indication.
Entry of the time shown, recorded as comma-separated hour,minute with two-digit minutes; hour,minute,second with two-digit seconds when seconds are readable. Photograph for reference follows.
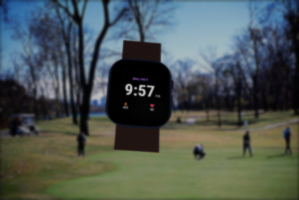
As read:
9,57
